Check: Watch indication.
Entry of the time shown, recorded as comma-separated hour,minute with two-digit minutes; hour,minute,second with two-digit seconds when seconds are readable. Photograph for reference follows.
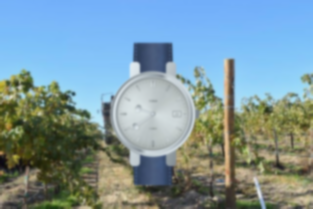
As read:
9,39
